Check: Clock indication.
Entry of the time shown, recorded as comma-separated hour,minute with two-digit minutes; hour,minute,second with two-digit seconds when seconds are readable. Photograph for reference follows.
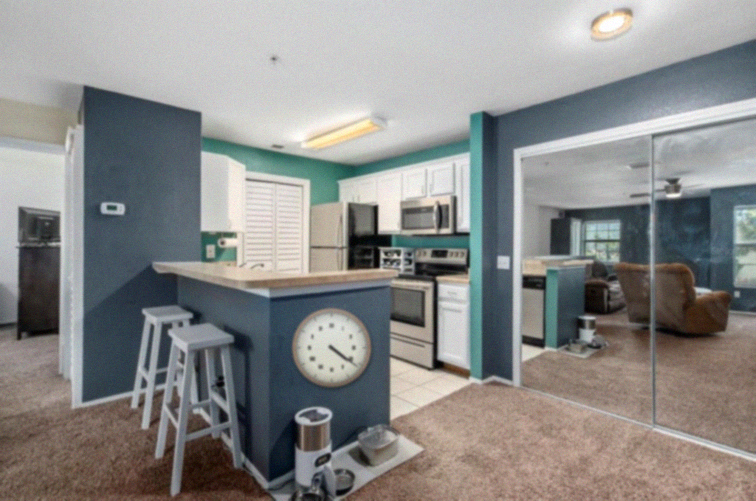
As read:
4,21
